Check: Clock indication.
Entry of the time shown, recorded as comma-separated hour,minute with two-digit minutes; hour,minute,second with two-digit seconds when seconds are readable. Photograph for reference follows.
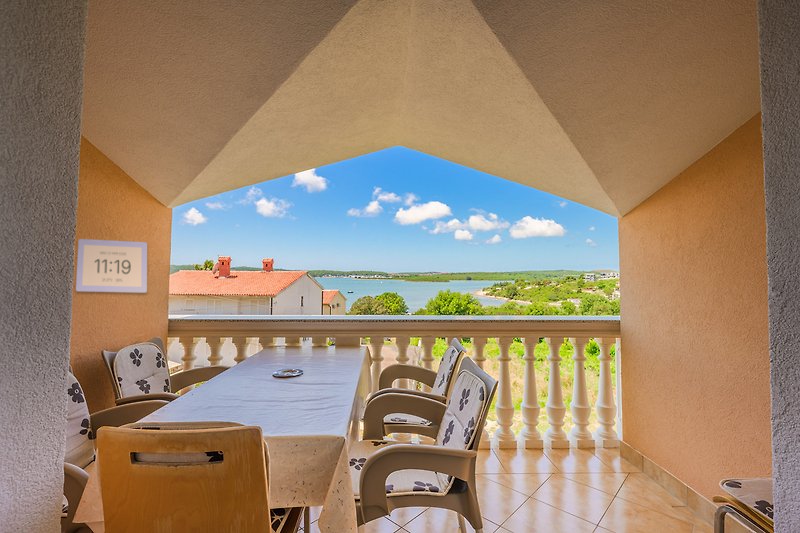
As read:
11,19
